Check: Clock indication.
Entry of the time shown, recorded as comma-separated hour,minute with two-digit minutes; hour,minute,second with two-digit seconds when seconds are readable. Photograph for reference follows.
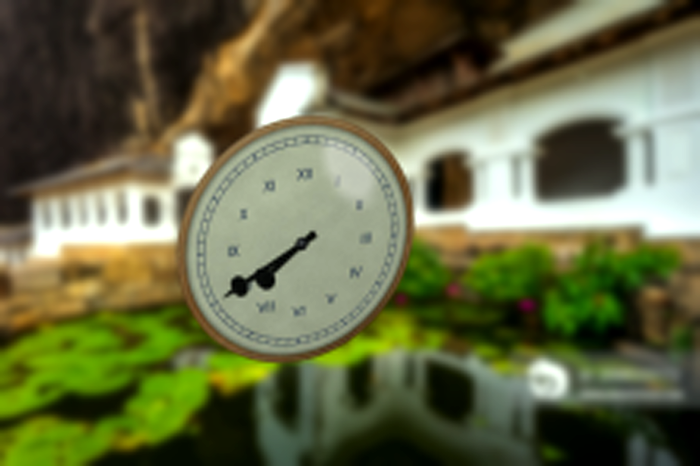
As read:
7,40
